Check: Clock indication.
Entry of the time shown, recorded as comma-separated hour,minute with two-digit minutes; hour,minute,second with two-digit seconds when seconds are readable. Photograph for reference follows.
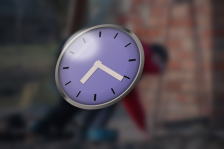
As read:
7,21
